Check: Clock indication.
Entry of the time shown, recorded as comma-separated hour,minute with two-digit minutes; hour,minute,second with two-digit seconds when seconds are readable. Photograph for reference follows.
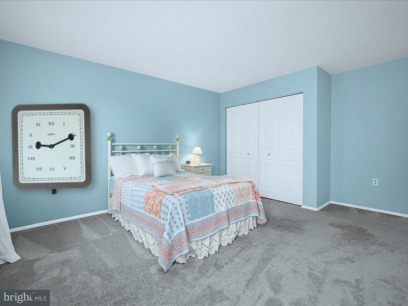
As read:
9,11
